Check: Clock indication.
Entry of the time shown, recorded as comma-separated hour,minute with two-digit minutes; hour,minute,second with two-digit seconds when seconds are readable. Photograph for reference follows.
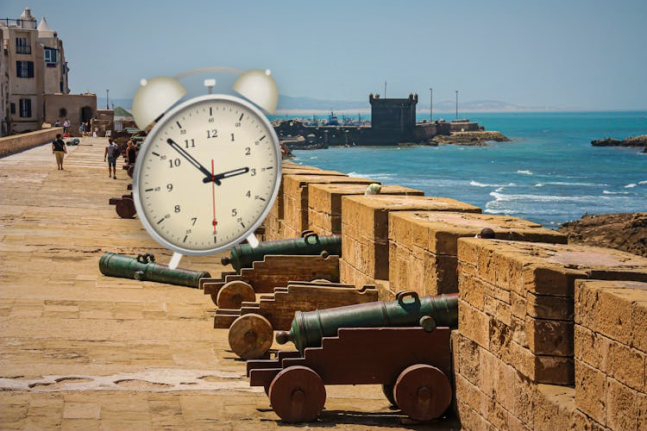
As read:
2,52,30
